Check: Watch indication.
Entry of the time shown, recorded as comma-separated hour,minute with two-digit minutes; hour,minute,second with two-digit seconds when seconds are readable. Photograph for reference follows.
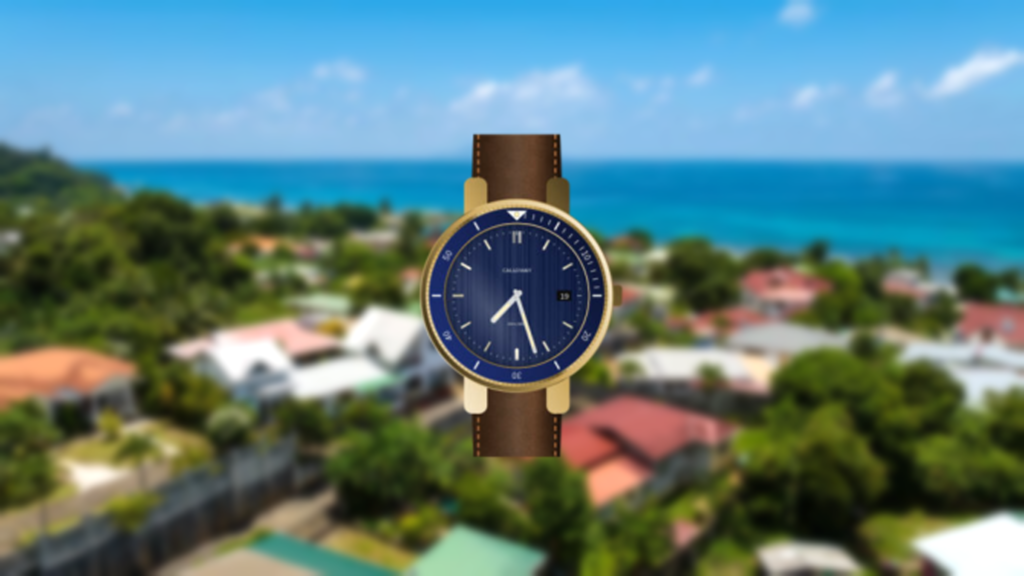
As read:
7,27
